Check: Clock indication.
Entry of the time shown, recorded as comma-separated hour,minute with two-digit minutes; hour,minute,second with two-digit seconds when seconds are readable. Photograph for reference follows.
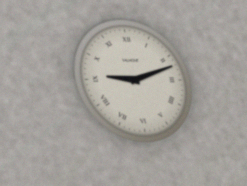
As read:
9,12
